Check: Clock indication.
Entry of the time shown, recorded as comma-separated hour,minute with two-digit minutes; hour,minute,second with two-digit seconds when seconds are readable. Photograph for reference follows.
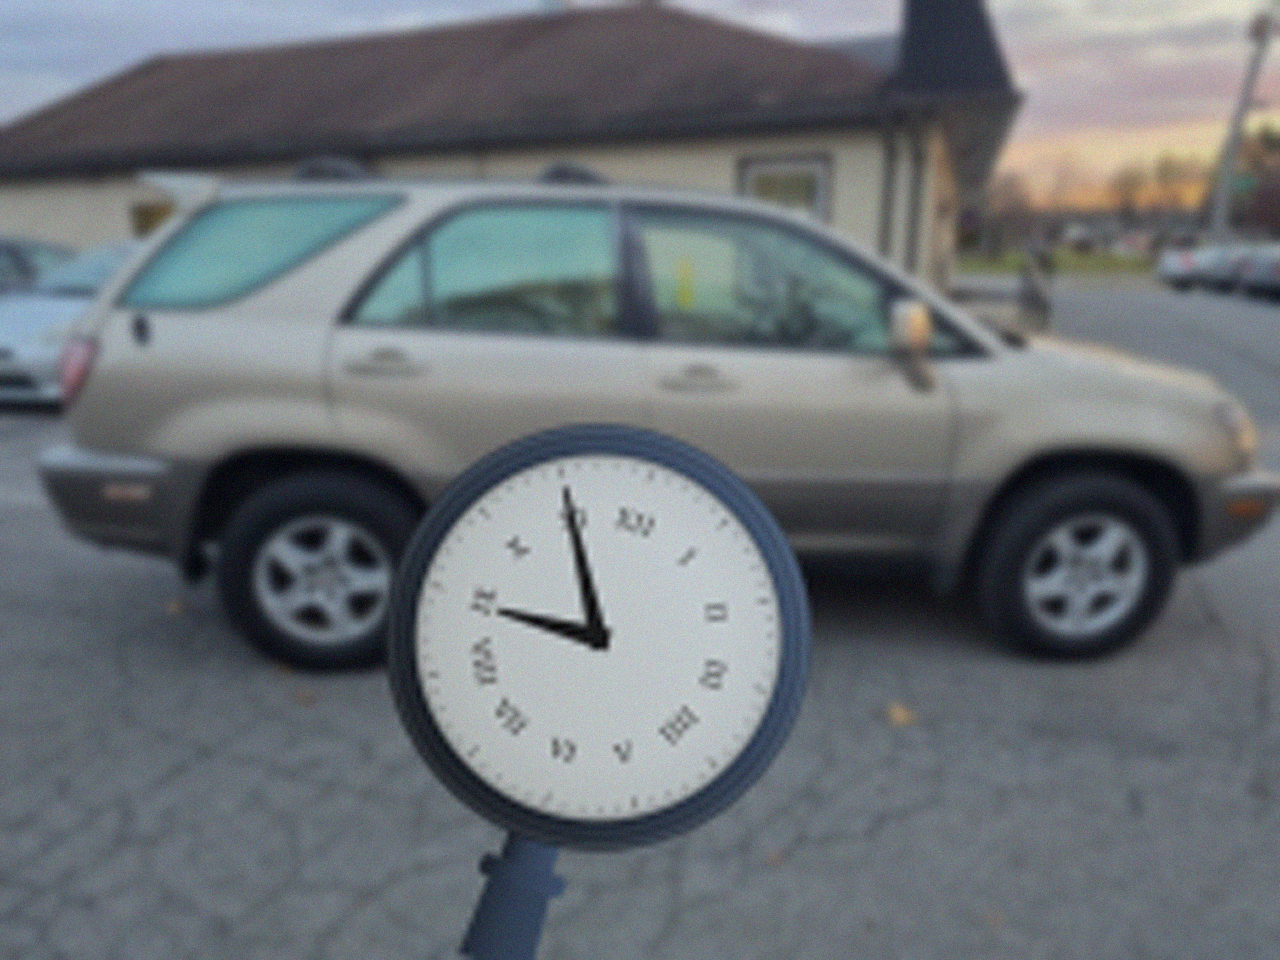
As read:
8,55
